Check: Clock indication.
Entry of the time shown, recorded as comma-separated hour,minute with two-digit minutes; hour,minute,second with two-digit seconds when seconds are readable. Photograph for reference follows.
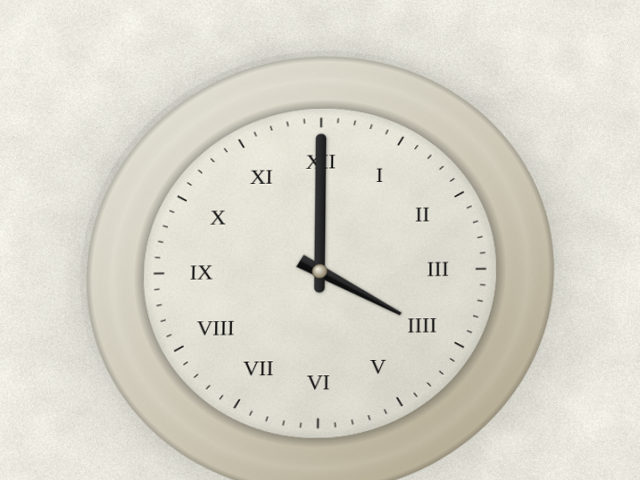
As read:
4,00
